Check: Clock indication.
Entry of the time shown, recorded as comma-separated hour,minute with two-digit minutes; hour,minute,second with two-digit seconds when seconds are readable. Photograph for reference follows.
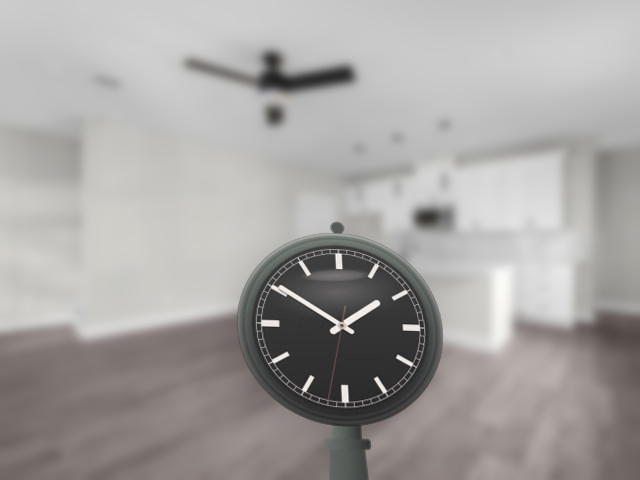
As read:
1,50,32
